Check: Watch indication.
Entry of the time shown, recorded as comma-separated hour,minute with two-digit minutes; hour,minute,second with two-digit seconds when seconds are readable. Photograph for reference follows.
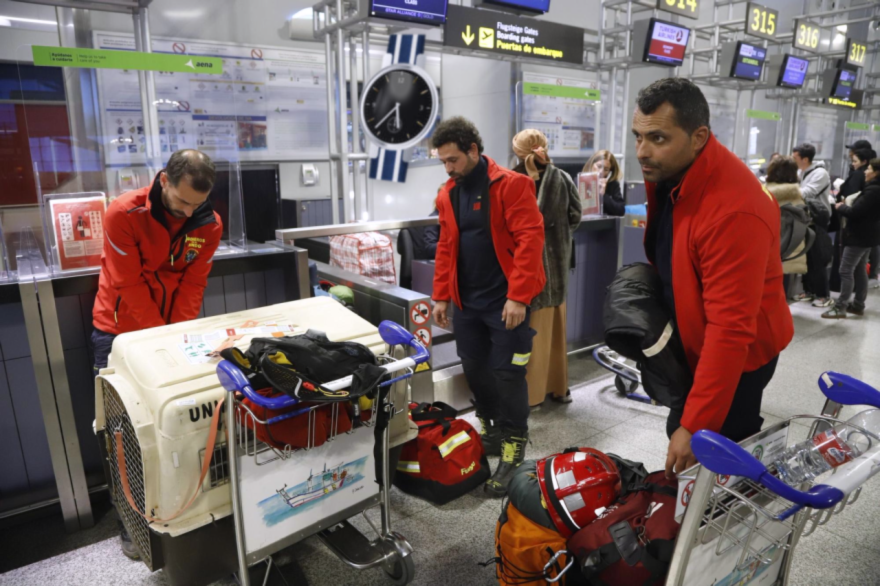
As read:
5,37
